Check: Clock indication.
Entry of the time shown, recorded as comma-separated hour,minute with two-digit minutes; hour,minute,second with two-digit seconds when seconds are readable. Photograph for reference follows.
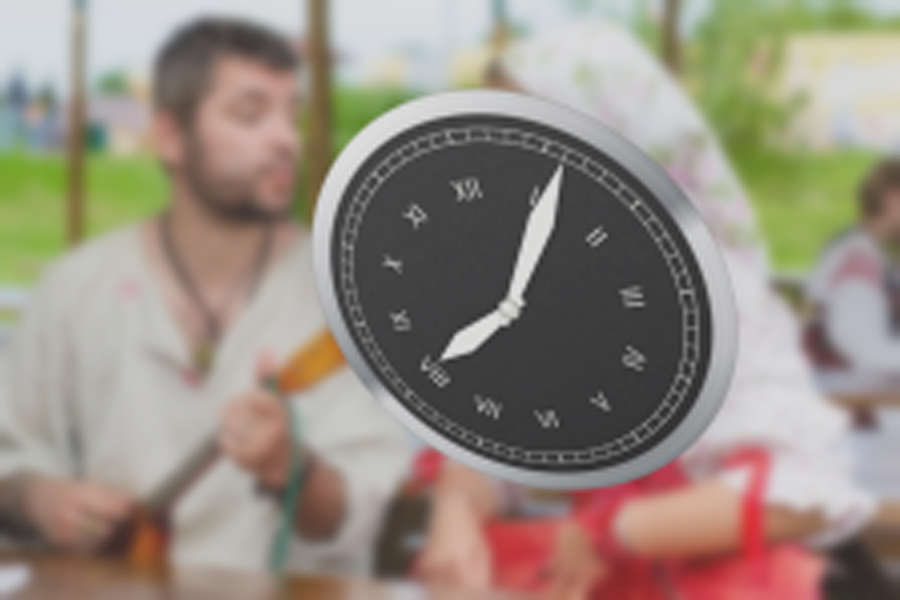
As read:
8,06
